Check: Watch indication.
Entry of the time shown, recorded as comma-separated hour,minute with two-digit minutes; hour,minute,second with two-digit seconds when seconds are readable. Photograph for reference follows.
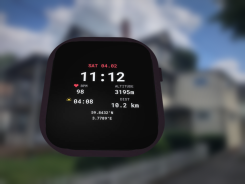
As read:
11,12
